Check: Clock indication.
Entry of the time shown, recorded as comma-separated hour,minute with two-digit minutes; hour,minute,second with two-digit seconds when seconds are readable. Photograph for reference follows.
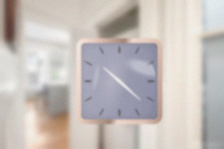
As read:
10,22
